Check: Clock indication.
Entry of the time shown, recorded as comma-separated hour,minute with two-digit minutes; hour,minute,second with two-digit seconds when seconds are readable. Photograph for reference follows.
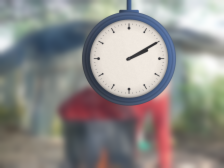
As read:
2,10
